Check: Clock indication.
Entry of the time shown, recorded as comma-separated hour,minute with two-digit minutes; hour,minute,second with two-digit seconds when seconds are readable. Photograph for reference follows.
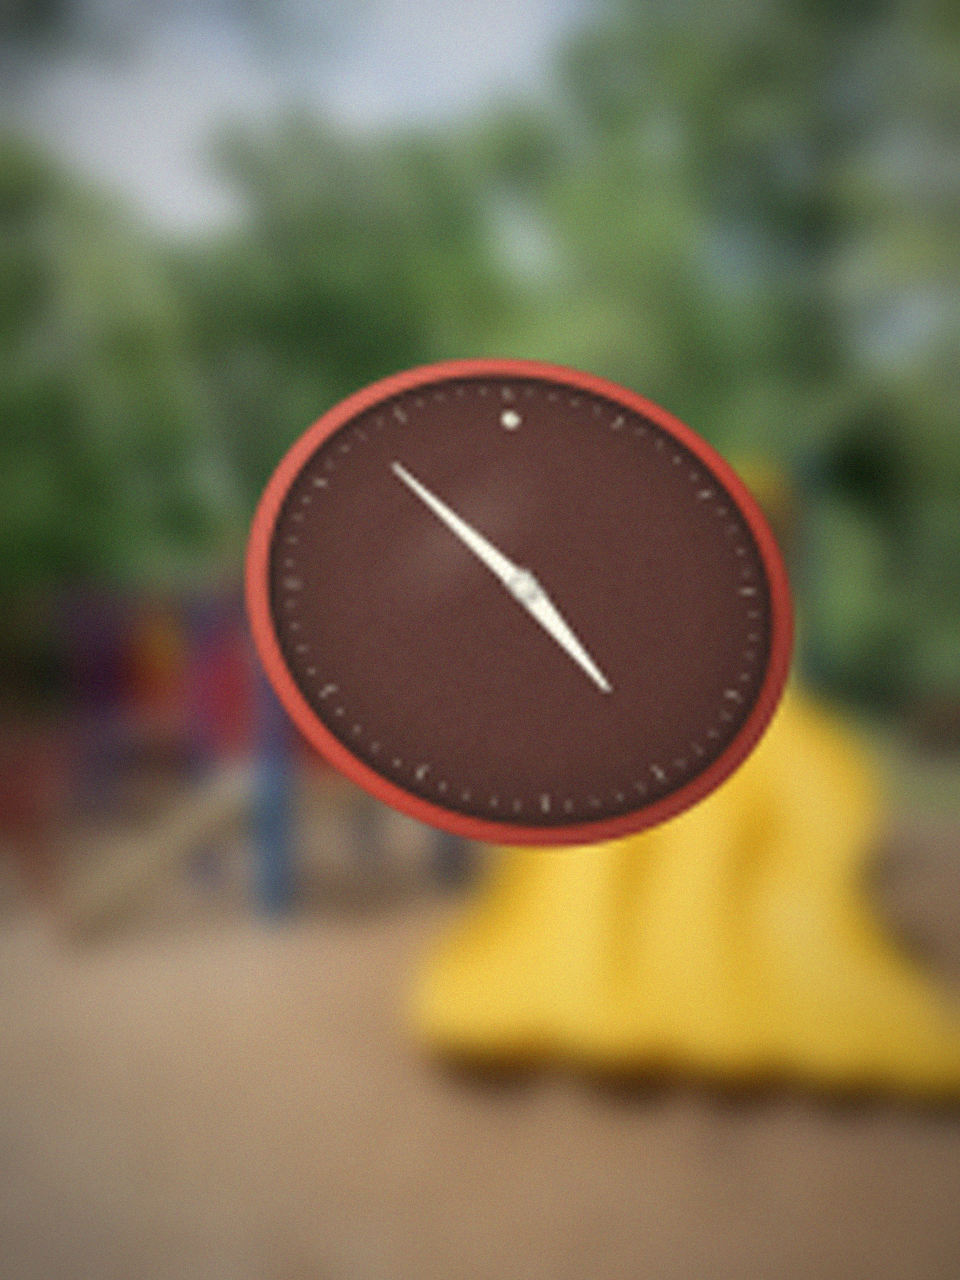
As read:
4,53
